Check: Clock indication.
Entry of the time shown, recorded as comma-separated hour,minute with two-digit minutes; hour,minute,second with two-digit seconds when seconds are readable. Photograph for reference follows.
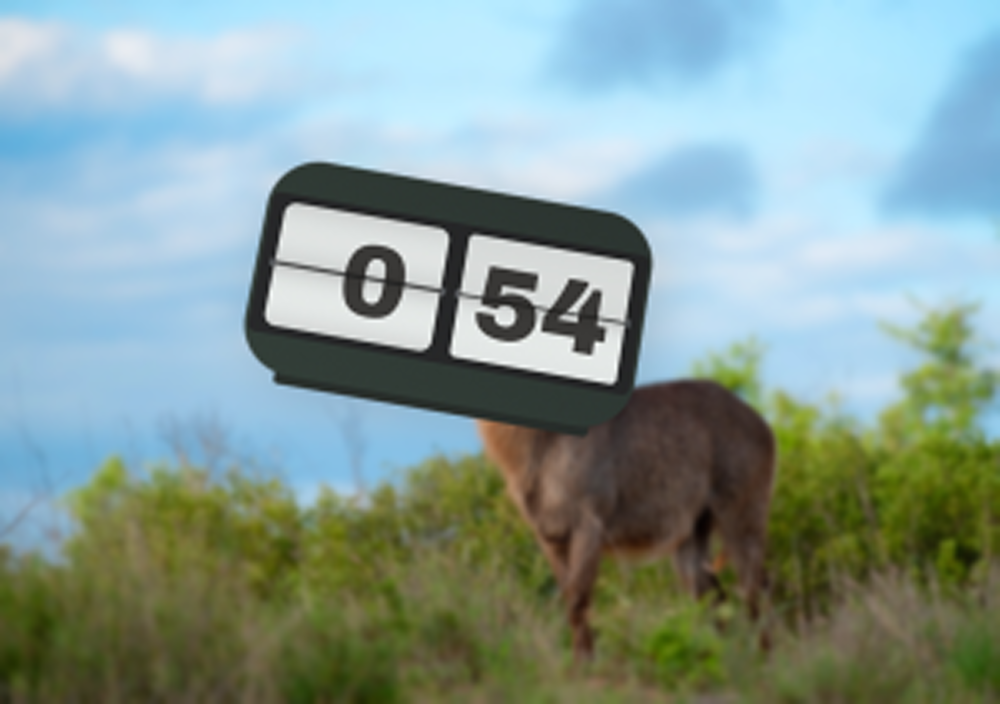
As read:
0,54
